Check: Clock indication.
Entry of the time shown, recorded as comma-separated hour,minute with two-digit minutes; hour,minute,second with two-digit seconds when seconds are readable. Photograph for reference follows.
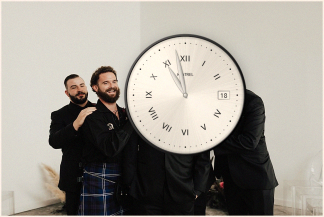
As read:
10,58
